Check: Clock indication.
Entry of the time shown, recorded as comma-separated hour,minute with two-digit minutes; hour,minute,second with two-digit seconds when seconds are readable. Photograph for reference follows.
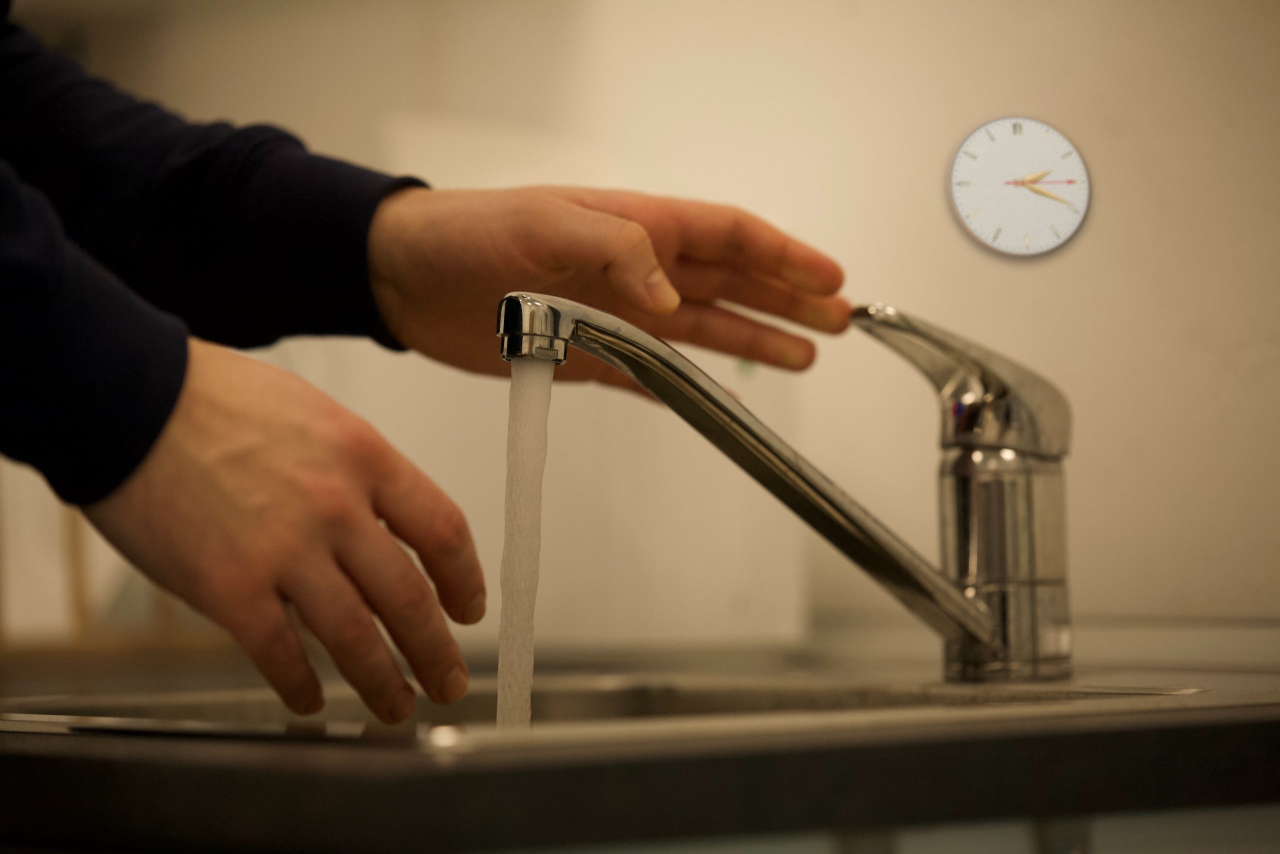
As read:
2,19,15
